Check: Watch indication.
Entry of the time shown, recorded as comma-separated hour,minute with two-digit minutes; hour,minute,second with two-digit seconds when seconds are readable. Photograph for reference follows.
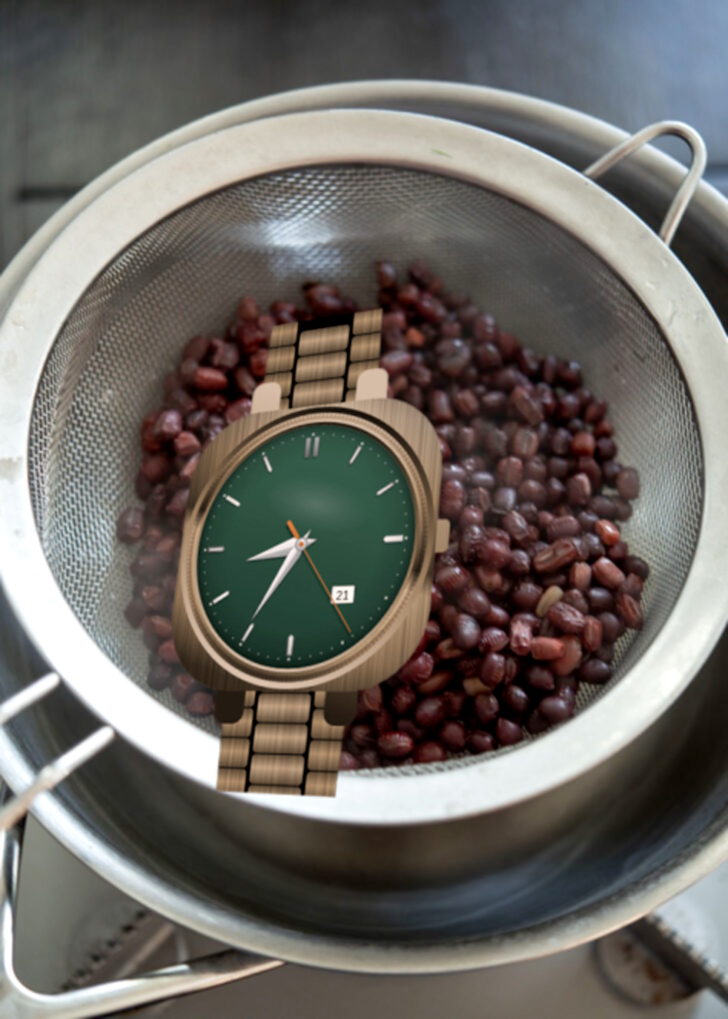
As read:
8,35,24
